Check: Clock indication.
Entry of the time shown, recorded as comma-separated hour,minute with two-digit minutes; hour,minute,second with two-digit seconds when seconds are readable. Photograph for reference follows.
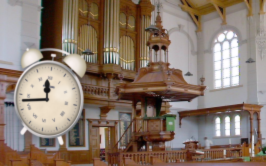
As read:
11,43
